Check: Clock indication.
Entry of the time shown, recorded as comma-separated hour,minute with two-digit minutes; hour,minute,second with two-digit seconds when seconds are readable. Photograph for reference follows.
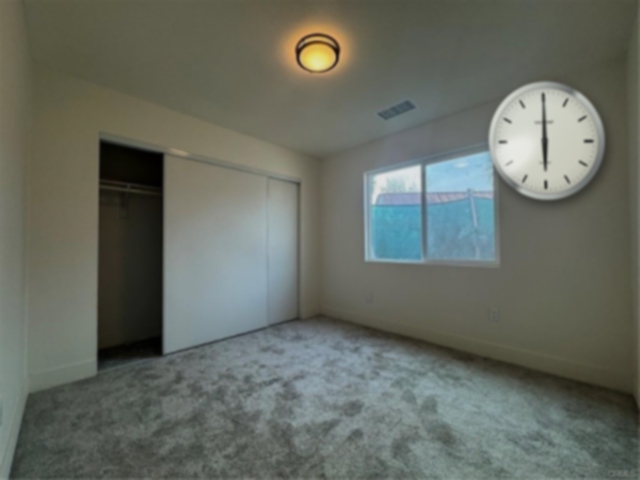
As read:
6,00
